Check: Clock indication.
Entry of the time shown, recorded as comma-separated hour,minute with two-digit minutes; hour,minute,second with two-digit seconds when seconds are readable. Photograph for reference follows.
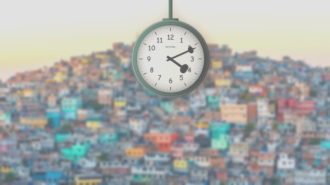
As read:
4,11
